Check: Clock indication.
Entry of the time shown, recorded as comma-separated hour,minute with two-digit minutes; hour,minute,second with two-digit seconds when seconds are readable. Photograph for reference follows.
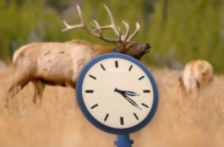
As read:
3,22
